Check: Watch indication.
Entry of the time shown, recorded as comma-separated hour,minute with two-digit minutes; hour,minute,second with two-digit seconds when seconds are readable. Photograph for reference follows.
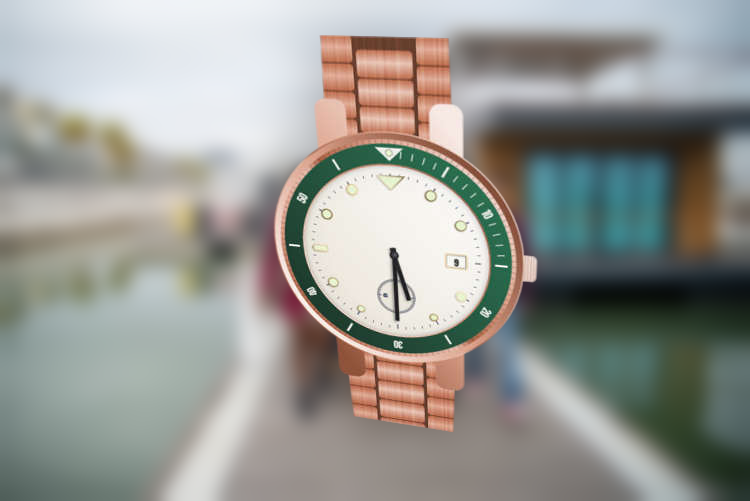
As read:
5,30
